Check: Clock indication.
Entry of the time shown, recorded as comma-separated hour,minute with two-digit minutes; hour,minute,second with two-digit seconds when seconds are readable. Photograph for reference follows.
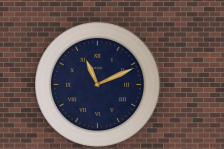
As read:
11,11
